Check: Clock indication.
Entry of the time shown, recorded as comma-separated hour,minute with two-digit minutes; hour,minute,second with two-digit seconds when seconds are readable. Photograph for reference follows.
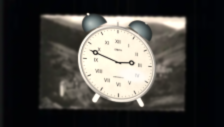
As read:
2,48
